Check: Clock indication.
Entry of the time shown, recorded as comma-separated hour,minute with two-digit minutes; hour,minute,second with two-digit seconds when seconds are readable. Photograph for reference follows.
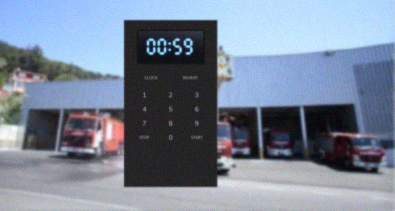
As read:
0,59
